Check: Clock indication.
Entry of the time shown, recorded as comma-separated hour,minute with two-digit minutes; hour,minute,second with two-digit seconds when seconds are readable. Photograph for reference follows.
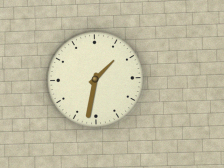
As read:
1,32
